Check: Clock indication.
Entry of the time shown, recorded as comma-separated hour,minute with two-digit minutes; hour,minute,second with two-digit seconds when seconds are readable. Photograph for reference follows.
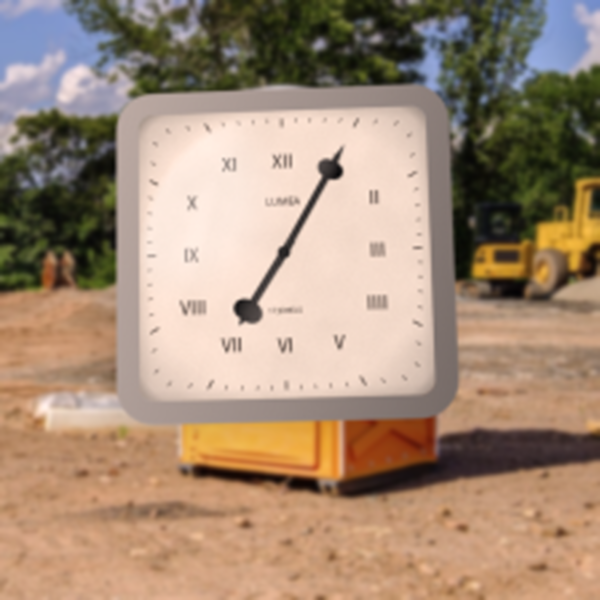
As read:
7,05
